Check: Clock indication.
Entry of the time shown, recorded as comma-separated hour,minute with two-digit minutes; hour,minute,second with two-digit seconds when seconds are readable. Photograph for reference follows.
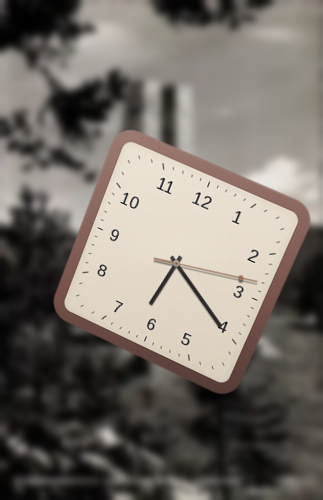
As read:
6,20,13
